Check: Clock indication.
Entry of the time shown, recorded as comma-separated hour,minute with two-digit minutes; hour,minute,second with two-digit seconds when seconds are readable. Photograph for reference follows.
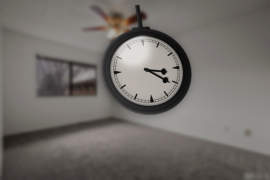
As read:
3,21
